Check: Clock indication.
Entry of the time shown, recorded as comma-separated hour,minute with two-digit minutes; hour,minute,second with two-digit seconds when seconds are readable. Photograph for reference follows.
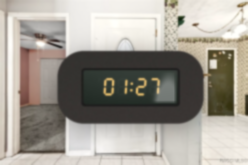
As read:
1,27
